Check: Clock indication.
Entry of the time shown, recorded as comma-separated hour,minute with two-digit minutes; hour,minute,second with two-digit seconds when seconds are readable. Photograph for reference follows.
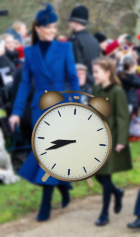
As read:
8,41
